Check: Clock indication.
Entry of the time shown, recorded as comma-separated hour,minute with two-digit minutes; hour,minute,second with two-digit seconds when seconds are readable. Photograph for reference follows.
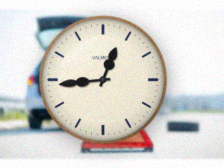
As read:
12,44
